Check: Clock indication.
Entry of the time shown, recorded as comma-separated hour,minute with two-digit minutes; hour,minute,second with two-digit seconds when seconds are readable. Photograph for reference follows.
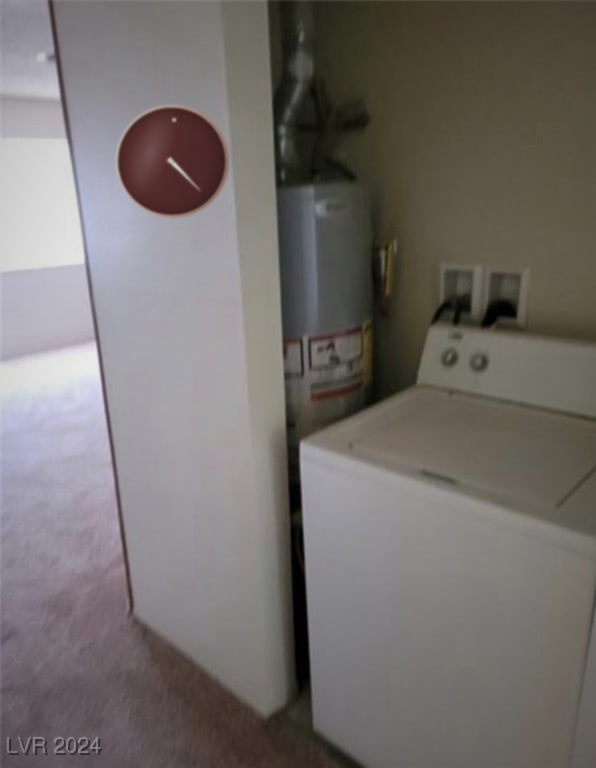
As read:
4,22
